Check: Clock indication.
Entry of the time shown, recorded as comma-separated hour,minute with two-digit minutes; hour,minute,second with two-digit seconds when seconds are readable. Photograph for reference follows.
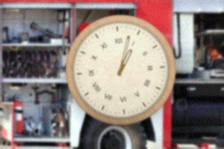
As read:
1,03
